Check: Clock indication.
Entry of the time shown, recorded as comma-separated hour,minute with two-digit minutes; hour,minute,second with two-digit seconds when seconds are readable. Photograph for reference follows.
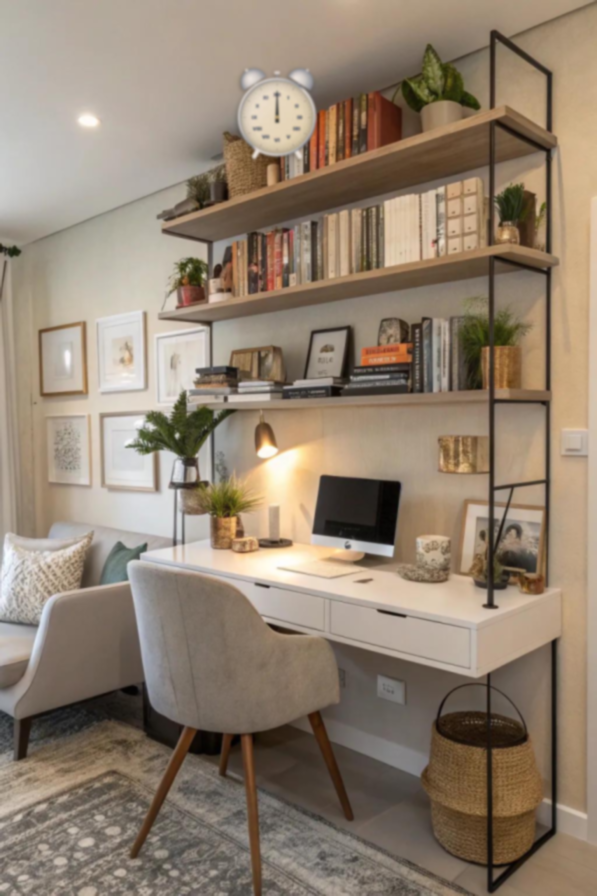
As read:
12,00
